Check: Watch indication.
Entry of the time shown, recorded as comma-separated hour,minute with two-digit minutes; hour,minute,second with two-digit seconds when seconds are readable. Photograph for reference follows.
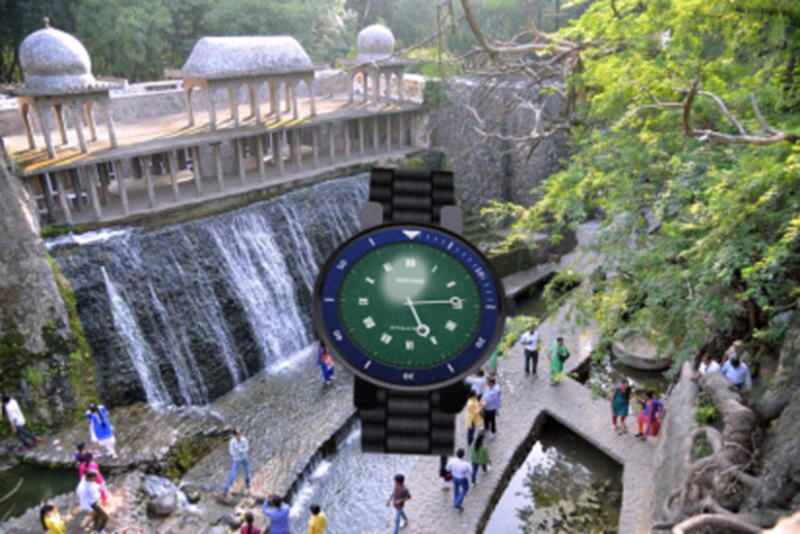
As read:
5,14
